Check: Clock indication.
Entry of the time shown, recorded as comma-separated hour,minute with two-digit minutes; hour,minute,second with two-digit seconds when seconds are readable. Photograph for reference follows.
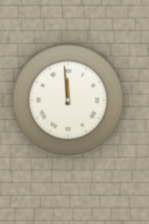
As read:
11,59
